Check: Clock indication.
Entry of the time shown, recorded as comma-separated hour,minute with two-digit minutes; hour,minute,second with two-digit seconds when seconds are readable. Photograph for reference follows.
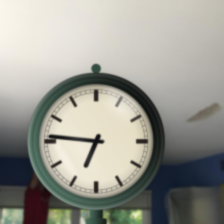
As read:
6,46
